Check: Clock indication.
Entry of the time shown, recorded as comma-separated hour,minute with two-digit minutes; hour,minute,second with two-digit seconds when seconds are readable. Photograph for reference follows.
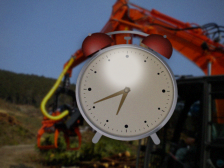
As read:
6,41
